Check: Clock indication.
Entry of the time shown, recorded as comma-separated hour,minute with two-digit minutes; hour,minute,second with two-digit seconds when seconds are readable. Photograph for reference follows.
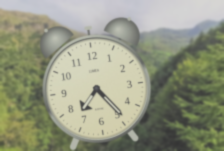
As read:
7,24
